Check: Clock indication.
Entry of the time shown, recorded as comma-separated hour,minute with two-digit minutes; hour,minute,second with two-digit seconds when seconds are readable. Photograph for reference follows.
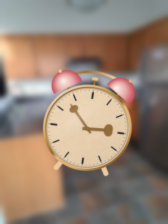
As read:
2,53
